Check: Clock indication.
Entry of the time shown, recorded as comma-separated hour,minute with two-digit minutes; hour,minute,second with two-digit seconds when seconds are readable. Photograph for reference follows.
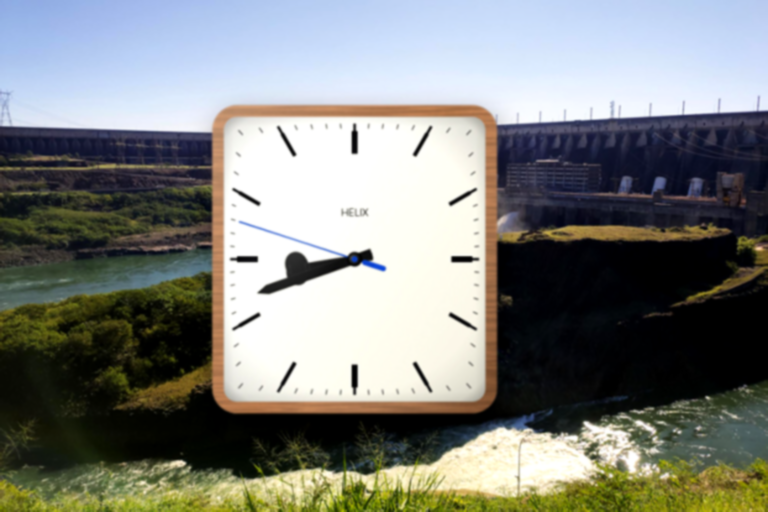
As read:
8,41,48
